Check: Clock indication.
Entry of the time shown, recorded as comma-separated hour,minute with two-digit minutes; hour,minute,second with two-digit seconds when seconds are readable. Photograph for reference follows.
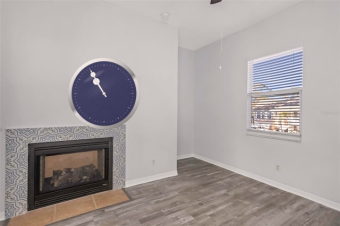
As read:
10,55
